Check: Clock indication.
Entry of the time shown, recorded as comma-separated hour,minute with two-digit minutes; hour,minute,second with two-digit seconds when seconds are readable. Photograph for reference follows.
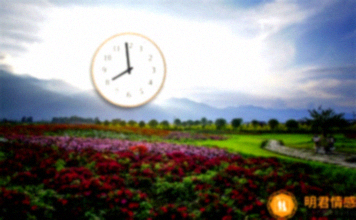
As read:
7,59
